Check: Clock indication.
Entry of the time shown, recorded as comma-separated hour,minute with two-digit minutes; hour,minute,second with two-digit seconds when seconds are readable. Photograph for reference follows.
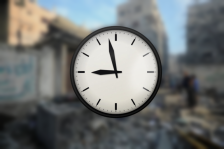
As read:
8,58
